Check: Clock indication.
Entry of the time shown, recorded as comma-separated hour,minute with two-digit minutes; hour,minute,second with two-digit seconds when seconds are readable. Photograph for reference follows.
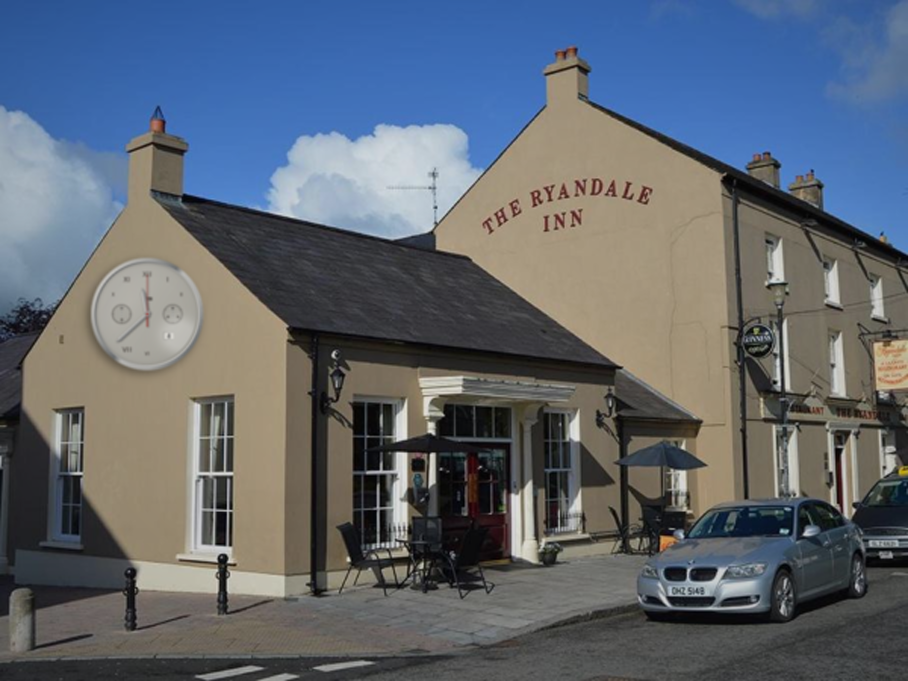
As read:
11,38
